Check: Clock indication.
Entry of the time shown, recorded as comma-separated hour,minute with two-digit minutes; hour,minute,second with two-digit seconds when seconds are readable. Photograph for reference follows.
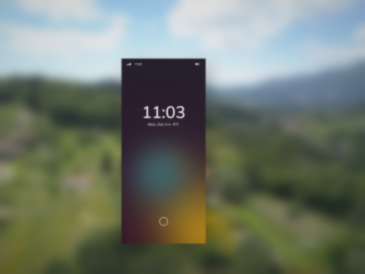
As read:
11,03
